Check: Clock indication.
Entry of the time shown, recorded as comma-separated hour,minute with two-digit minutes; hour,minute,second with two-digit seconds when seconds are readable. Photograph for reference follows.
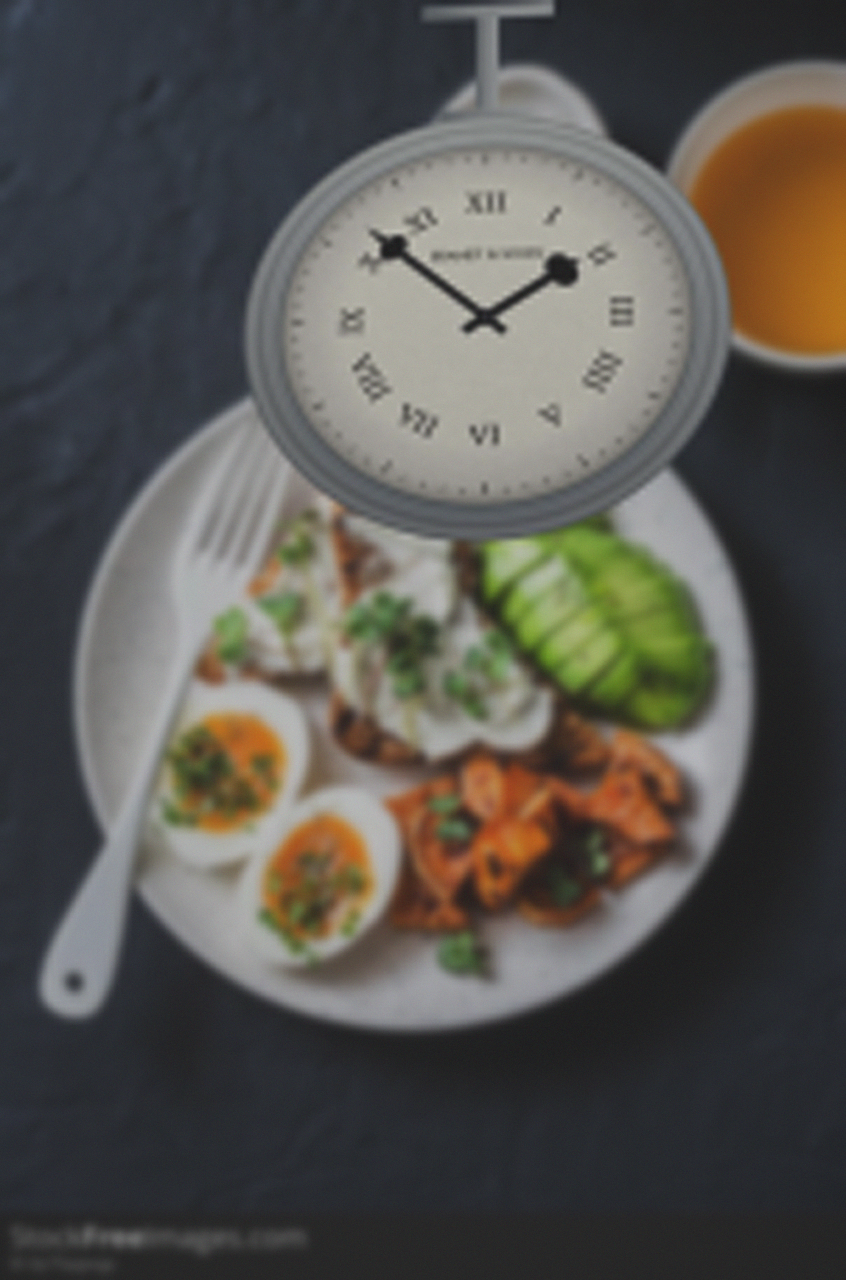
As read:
1,52
